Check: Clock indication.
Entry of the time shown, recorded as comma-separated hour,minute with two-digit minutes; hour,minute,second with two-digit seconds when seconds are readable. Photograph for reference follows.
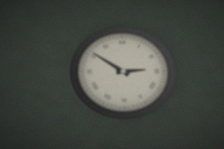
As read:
2,51
